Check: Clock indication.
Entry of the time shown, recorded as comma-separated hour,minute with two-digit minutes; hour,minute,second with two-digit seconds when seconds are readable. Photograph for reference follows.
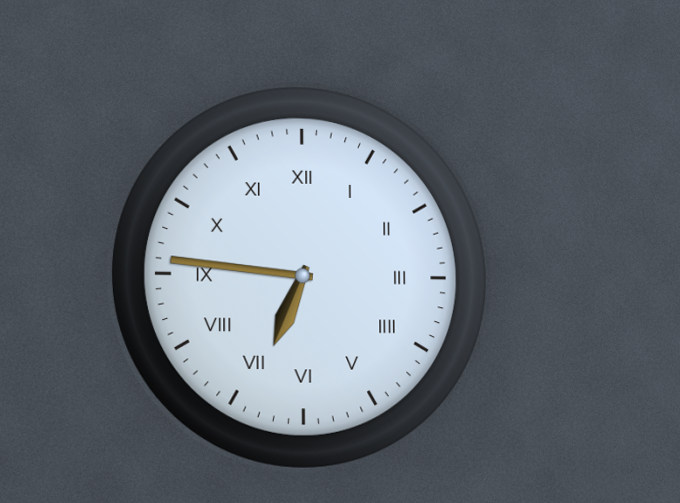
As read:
6,46
